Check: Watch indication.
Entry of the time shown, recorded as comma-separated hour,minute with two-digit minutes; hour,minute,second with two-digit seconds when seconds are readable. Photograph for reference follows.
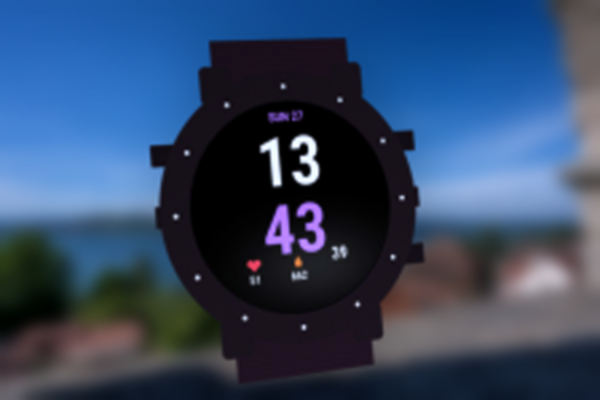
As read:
13,43
